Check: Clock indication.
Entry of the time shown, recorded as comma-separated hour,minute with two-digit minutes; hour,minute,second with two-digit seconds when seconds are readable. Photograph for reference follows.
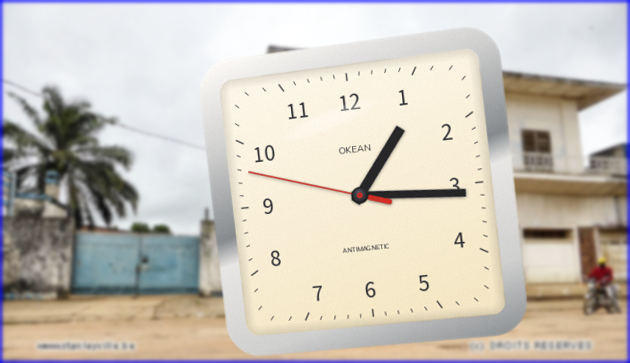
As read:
1,15,48
